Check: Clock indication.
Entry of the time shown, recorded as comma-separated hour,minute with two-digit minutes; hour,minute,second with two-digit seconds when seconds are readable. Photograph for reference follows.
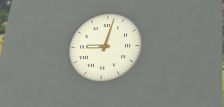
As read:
9,02
